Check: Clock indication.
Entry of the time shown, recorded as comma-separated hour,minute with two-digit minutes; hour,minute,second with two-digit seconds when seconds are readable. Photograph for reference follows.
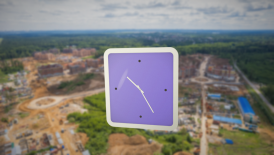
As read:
10,25
